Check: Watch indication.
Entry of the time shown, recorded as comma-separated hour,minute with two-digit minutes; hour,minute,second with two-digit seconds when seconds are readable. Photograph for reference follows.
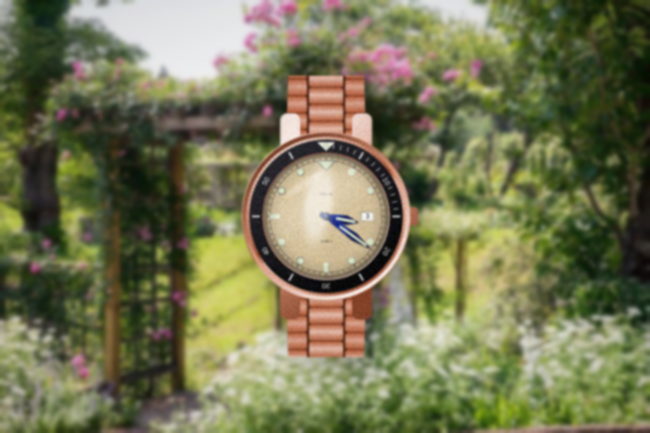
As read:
3,21
